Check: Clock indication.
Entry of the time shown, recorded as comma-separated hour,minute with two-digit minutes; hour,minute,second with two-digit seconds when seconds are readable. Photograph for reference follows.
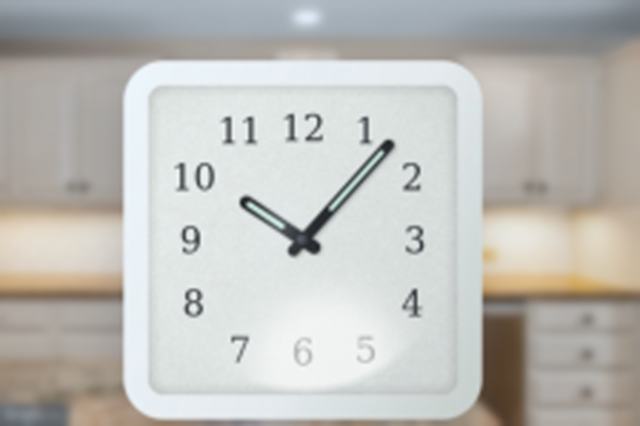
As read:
10,07
